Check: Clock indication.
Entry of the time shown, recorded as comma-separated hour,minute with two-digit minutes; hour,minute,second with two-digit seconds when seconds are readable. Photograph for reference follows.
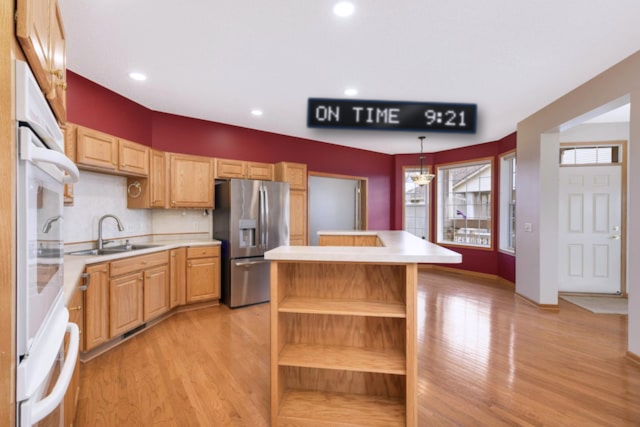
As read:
9,21
